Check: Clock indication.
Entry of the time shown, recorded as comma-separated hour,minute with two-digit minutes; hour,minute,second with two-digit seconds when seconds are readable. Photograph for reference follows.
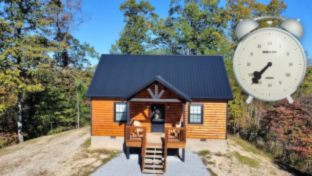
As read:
7,37
